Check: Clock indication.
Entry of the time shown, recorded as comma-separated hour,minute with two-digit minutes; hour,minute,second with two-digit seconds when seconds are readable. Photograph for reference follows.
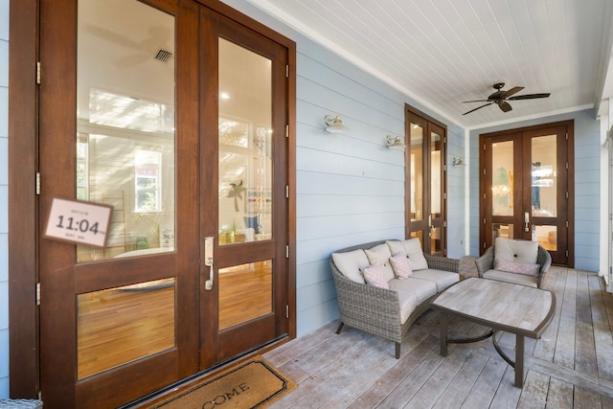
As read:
11,04
